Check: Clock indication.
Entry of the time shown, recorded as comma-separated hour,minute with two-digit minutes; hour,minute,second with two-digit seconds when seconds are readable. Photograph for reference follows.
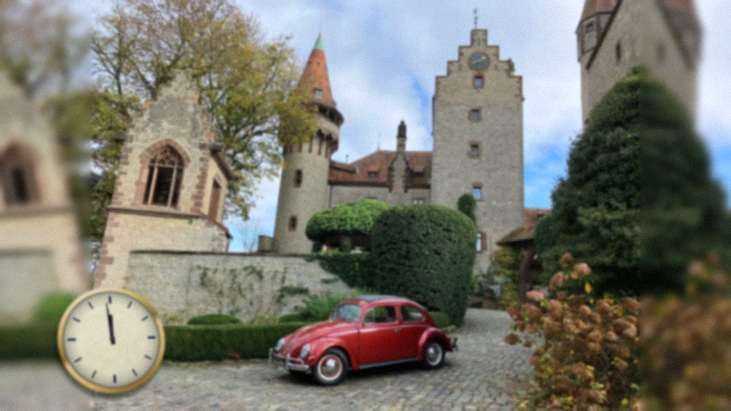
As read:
11,59
